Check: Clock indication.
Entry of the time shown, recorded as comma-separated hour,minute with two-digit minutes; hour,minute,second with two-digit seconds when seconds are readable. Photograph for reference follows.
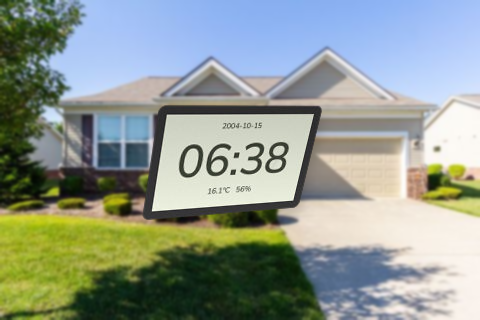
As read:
6,38
